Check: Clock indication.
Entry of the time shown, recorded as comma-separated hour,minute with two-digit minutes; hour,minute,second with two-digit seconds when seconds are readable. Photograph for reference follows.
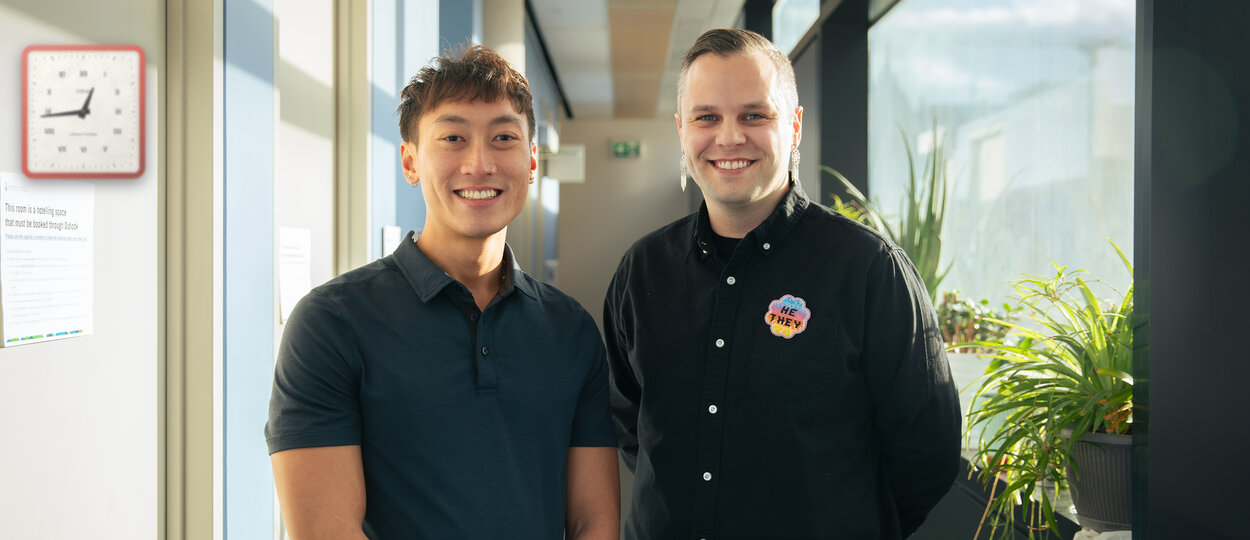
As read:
12,44
